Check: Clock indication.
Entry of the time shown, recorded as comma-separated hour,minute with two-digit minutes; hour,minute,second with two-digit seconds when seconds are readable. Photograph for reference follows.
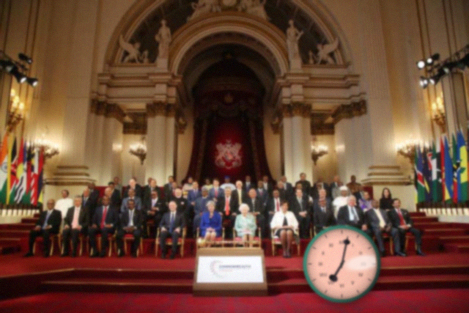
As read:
7,02
